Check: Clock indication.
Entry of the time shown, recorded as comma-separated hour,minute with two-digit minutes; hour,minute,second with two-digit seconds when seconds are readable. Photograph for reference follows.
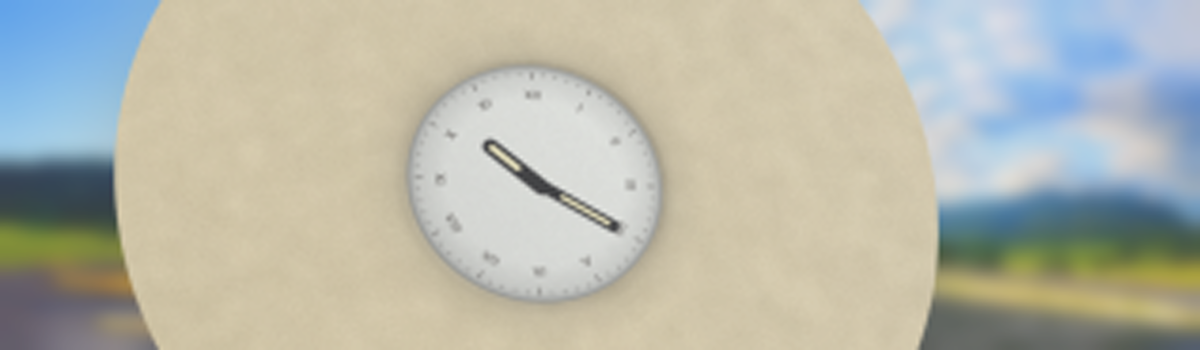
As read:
10,20
